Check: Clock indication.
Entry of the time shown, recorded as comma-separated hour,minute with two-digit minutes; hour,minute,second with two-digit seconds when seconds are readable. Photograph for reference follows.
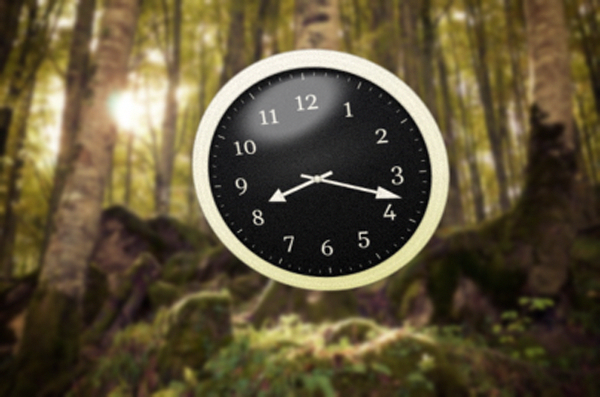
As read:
8,18
